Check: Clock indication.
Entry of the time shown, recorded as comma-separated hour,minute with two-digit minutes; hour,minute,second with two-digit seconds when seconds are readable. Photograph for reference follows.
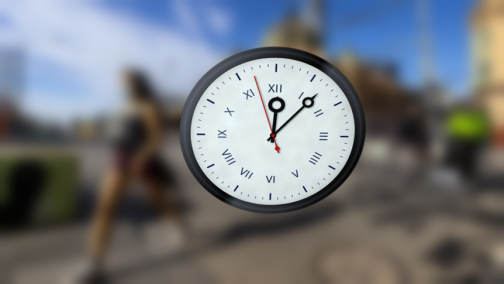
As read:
12,06,57
